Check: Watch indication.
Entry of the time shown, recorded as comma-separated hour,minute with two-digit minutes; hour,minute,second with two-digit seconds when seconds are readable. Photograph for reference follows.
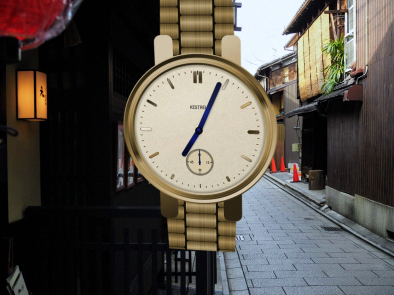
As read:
7,04
